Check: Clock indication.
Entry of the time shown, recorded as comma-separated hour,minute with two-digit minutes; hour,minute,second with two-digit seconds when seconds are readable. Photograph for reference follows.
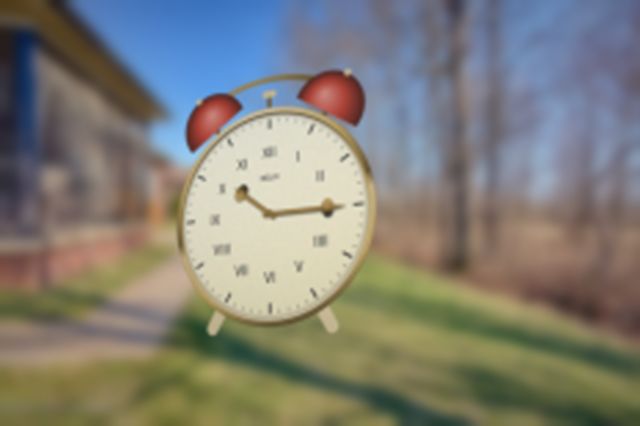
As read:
10,15
